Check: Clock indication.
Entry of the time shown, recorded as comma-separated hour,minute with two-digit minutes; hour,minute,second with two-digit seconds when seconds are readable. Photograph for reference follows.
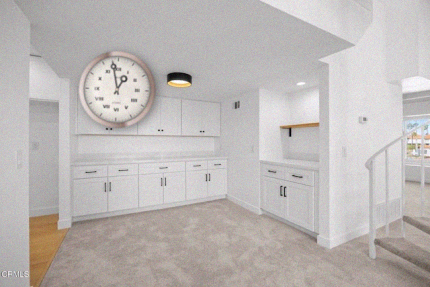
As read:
12,58
